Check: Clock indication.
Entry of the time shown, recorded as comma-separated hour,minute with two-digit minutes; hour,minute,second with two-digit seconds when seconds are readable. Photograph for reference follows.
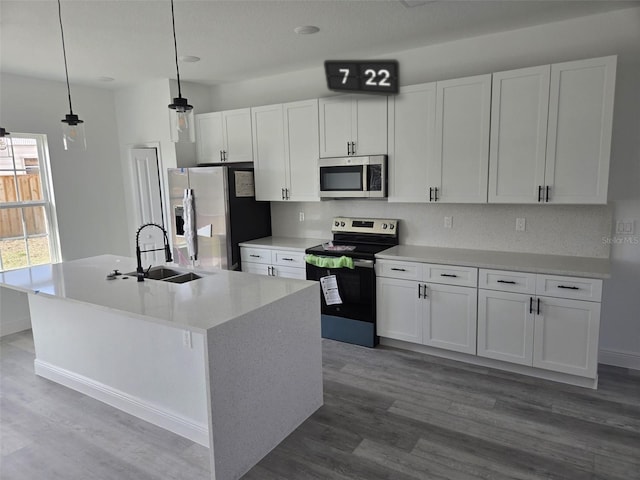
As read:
7,22
